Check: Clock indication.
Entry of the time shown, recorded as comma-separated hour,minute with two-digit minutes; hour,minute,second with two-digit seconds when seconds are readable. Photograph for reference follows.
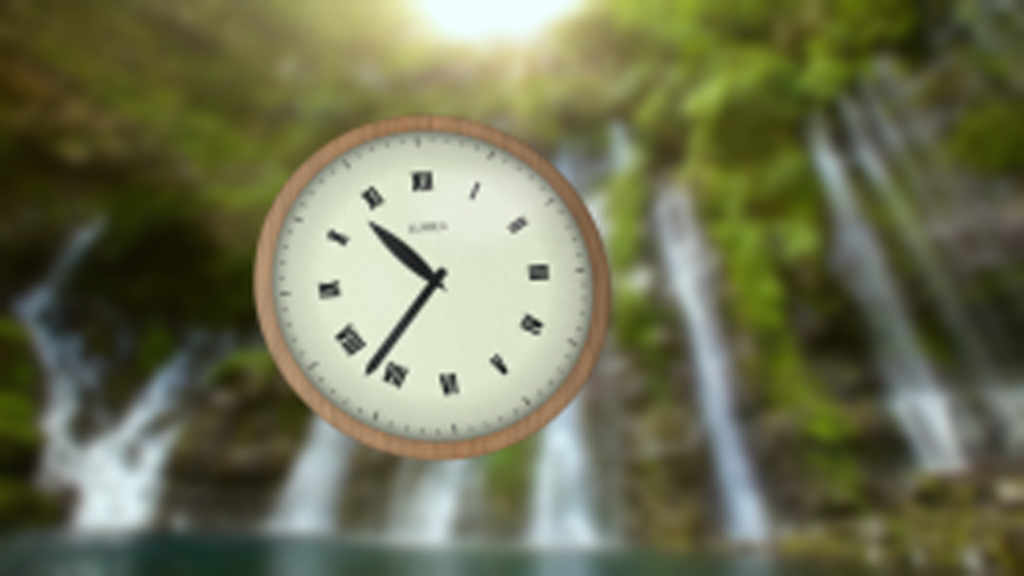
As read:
10,37
